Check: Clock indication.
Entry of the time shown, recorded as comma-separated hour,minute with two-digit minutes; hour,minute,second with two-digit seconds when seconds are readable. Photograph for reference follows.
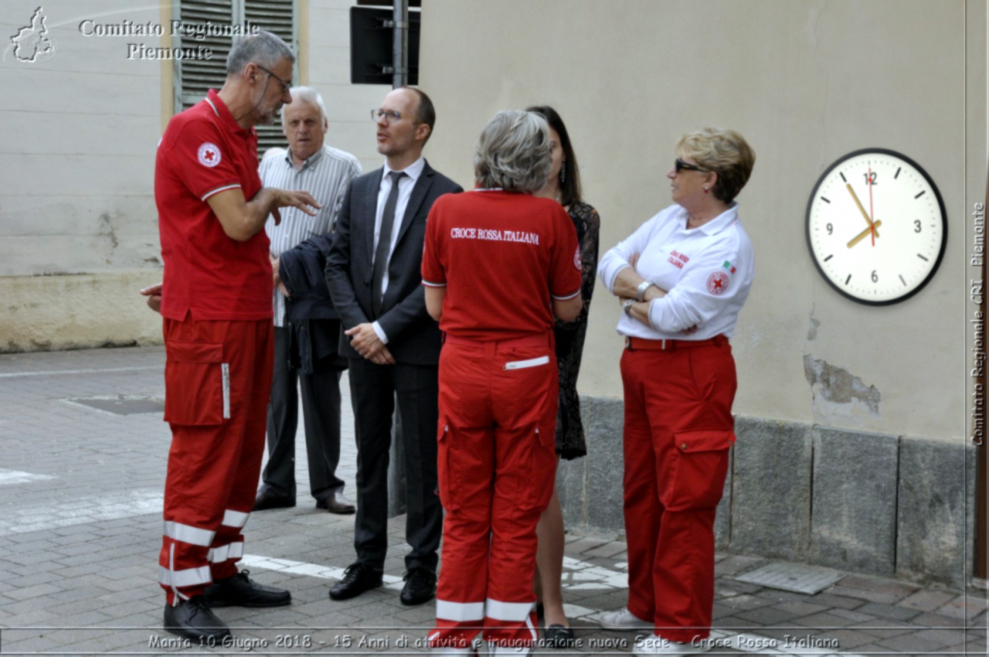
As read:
7,55,00
